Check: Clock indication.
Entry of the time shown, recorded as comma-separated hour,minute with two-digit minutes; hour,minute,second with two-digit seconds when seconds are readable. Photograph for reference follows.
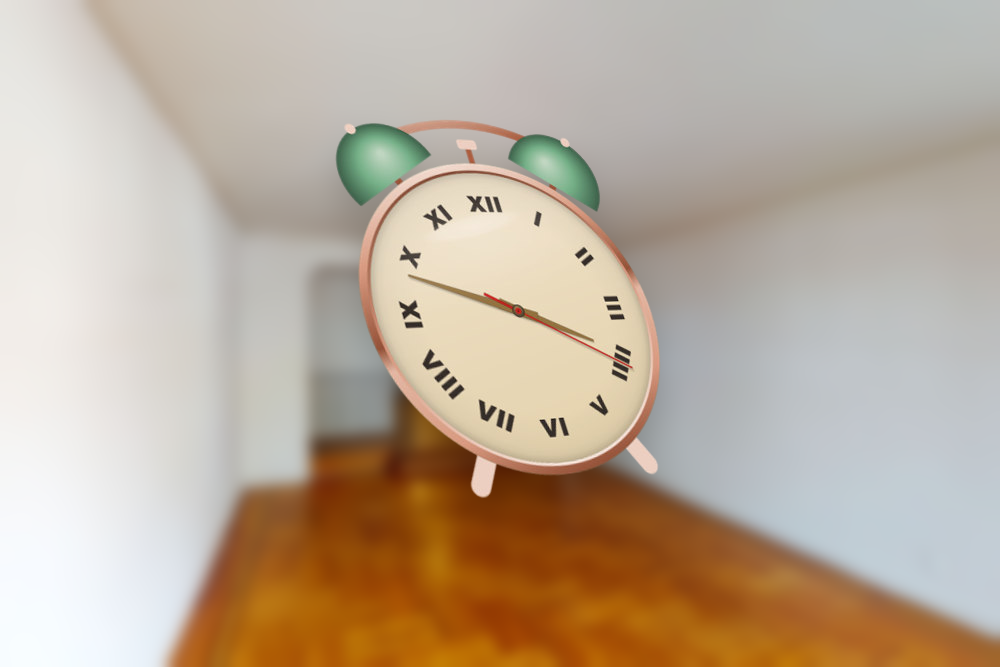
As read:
3,48,20
